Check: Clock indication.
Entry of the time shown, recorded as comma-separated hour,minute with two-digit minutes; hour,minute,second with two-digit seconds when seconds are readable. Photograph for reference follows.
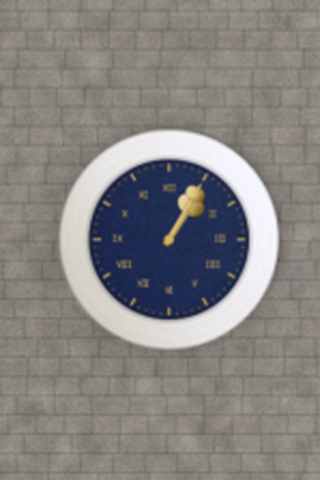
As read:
1,05
